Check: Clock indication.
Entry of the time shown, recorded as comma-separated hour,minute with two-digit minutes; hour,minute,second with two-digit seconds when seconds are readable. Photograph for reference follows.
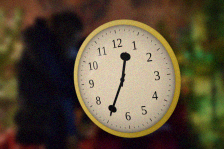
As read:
12,35
